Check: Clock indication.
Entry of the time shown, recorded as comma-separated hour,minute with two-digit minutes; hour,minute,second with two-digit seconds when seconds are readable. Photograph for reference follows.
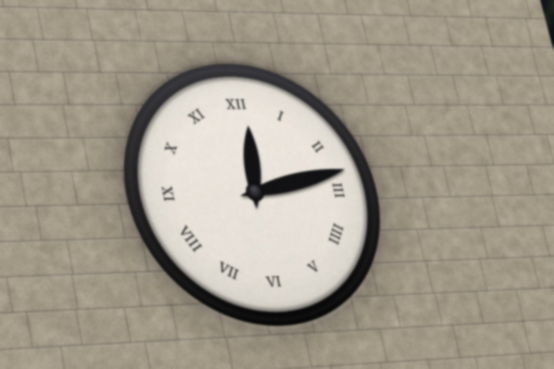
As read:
12,13
